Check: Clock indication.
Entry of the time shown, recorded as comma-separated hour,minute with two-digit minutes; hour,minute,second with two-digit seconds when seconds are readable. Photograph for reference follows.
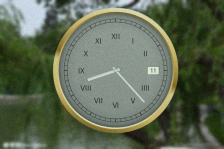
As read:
8,23
